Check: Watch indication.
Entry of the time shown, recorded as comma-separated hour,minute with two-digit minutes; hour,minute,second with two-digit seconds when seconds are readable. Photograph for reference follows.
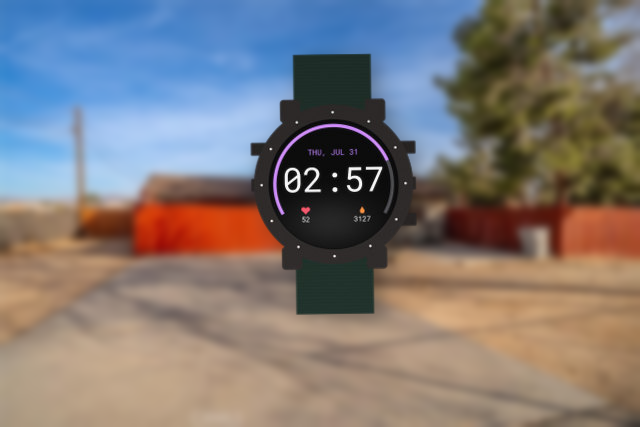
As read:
2,57
